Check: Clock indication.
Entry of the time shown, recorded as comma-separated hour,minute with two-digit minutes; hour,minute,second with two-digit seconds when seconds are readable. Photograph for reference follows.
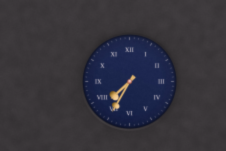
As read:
7,35
